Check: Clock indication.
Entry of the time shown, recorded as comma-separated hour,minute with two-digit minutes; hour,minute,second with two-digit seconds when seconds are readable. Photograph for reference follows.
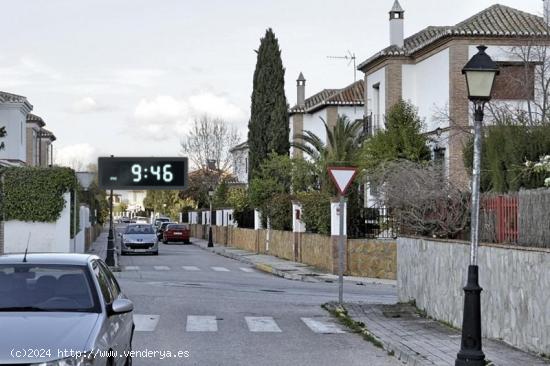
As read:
9,46
